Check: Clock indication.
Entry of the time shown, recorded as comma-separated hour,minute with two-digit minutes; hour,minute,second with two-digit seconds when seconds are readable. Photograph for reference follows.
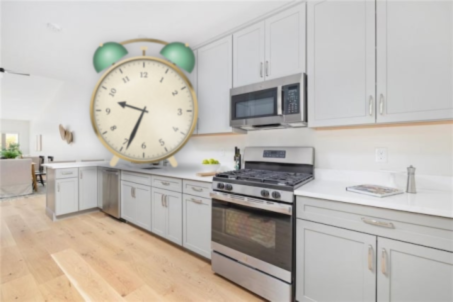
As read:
9,34
